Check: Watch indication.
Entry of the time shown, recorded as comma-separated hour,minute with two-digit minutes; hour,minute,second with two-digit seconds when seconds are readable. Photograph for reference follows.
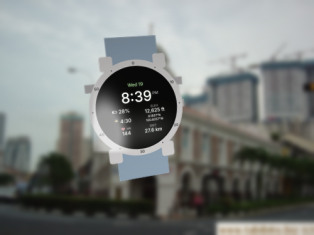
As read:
8,39
